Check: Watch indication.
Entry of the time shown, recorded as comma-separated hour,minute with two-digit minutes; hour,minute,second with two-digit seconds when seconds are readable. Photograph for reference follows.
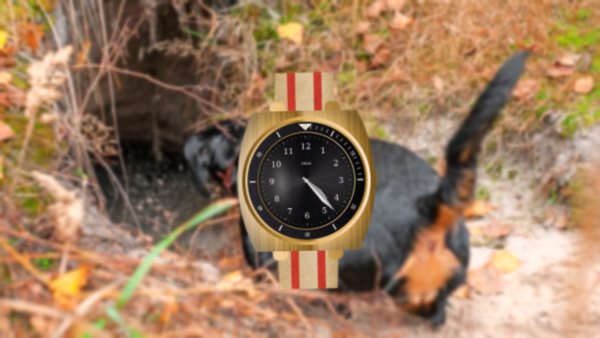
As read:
4,23
